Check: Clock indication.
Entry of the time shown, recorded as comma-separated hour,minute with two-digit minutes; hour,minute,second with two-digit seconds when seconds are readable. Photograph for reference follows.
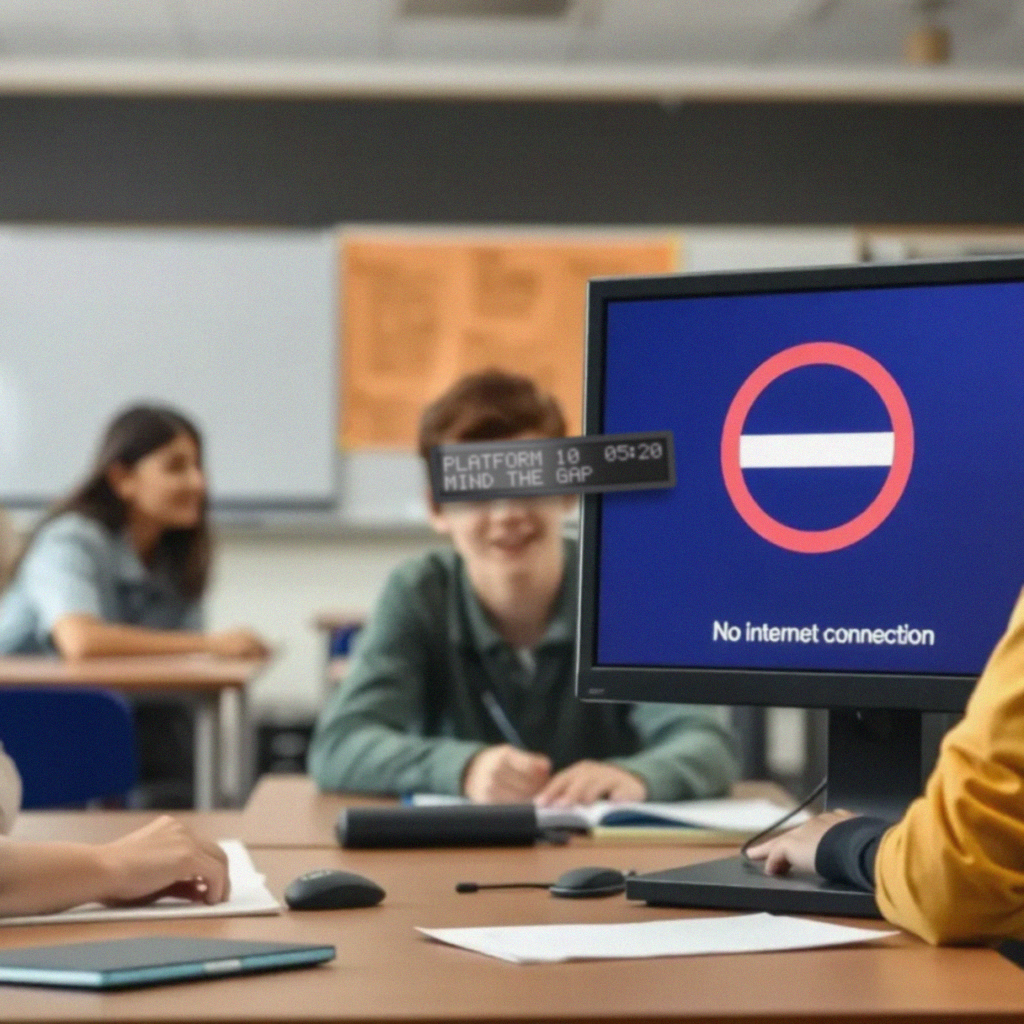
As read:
5,20
